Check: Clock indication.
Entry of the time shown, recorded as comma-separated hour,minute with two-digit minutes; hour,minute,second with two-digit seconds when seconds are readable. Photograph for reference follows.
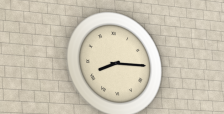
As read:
8,15
